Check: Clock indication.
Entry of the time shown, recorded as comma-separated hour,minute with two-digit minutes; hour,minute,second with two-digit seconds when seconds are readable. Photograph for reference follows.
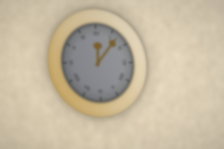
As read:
12,07
